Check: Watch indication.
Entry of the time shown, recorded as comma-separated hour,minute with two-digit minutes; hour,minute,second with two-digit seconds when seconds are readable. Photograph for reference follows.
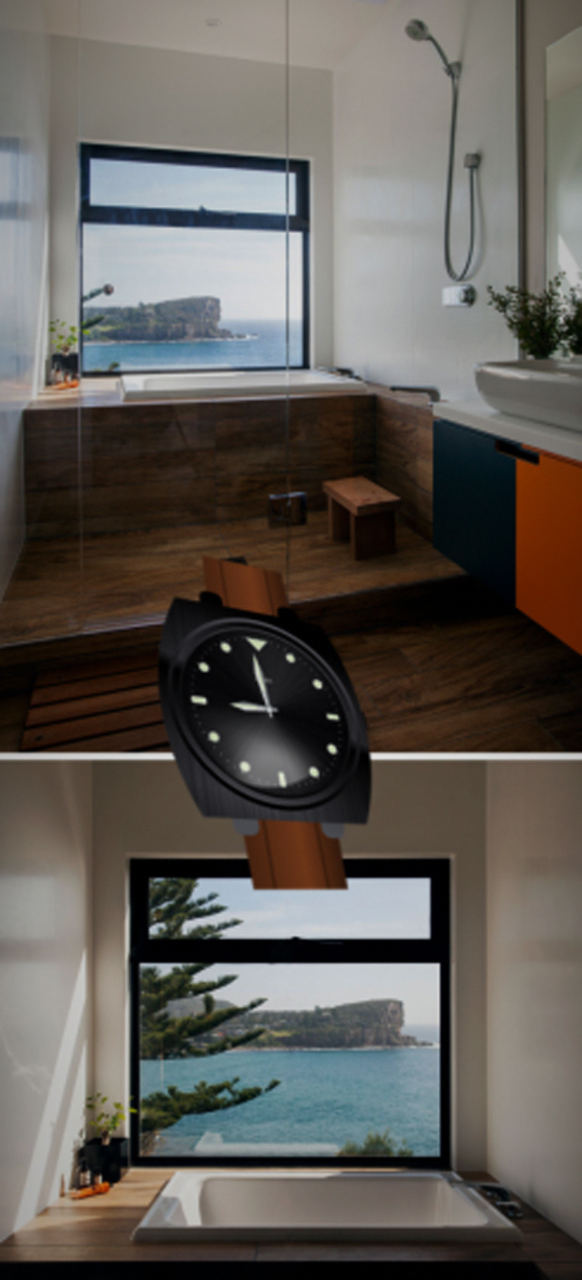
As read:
8,59
